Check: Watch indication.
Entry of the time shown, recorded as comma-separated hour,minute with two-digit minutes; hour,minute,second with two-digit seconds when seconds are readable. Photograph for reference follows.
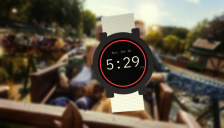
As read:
5,29
